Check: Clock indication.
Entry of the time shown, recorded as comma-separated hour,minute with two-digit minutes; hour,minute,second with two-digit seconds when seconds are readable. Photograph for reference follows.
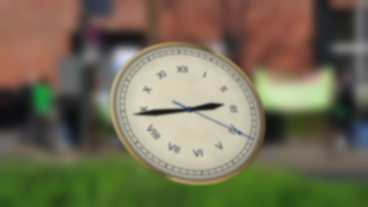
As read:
2,44,20
